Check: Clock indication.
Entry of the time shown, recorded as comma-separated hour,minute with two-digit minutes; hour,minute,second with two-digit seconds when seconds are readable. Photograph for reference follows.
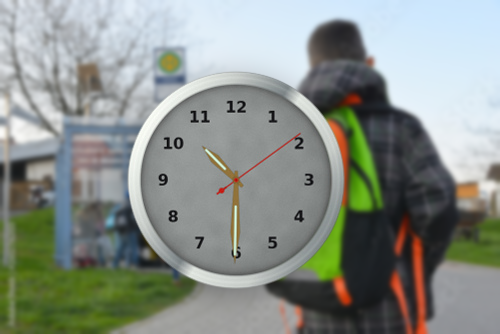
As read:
10,30,09
